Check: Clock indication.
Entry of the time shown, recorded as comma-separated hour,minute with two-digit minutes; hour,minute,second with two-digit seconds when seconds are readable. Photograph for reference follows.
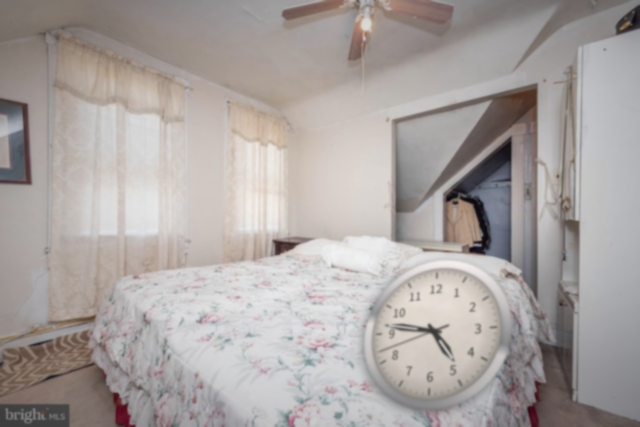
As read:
4,46,42
